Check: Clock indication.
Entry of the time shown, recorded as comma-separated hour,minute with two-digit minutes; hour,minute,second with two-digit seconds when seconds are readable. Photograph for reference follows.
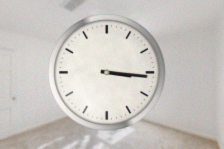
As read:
3,16
